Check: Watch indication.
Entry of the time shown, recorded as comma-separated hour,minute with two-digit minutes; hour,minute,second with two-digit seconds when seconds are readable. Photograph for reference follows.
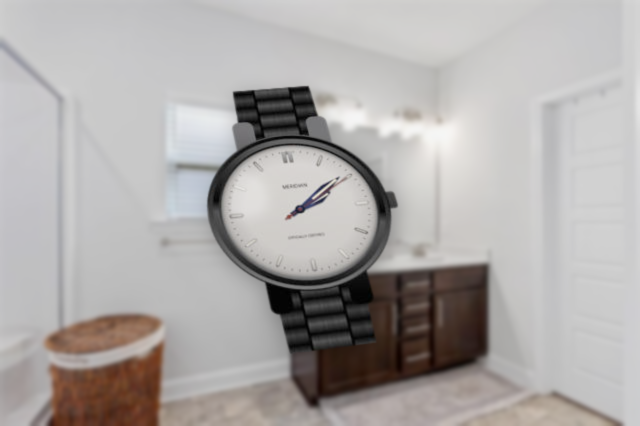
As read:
2,09,10
